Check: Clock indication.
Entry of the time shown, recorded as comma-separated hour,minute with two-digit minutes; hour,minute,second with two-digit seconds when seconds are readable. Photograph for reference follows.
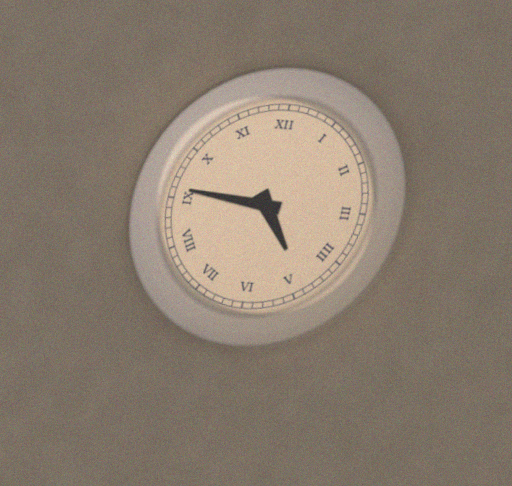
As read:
4,46
